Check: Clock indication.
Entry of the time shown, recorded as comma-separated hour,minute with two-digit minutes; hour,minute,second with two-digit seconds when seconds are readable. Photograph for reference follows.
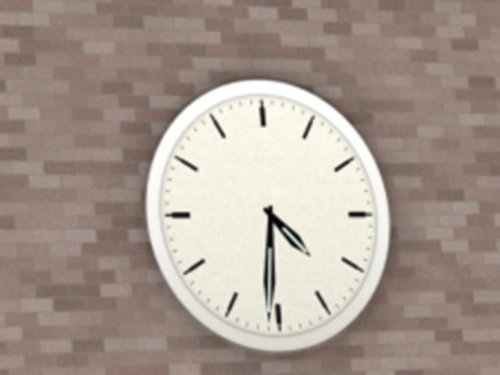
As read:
4,31
